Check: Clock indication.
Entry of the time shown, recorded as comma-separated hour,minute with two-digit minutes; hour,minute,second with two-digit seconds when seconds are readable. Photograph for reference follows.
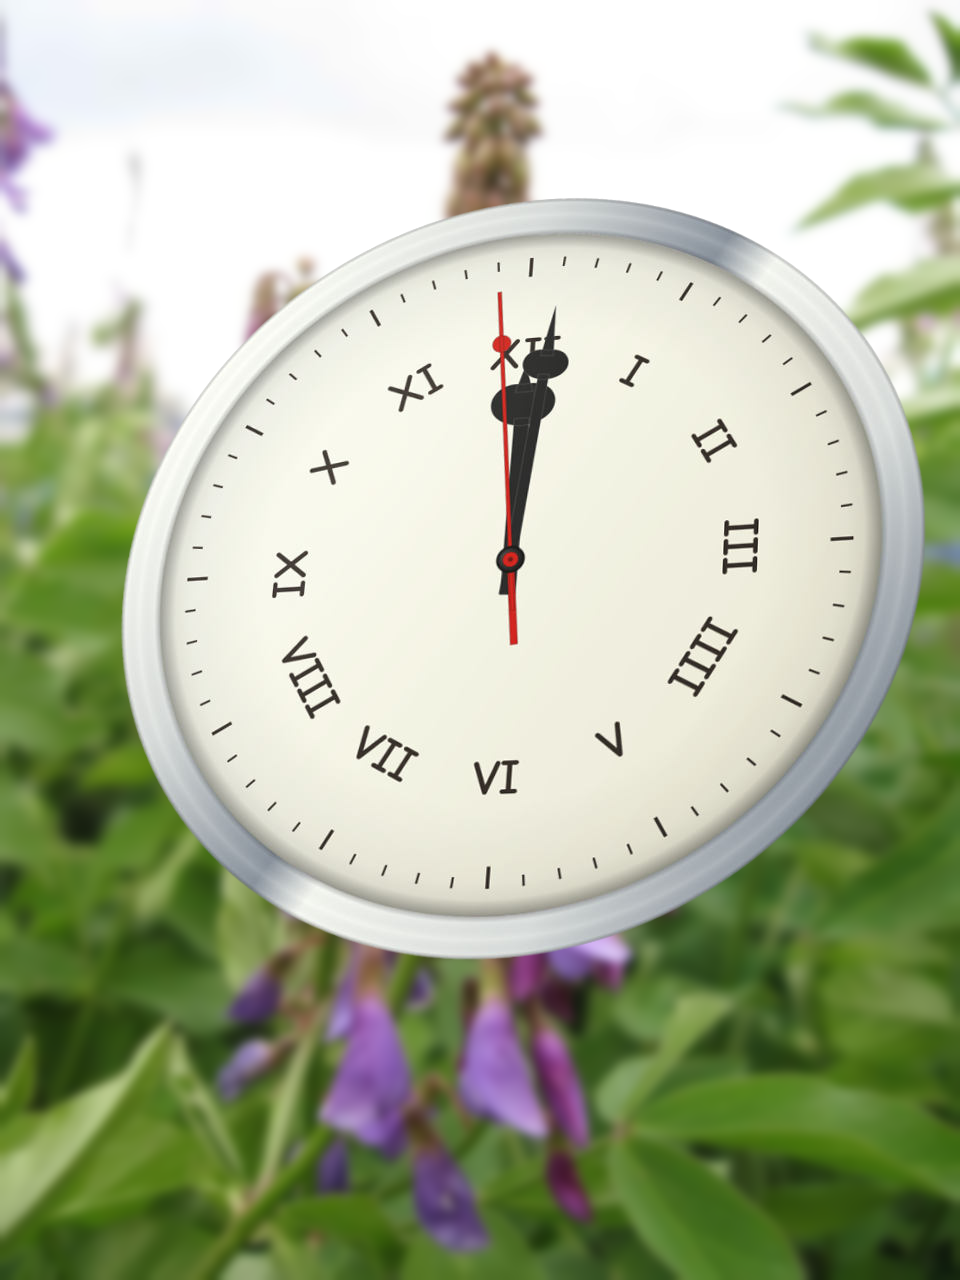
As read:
12,00,59
